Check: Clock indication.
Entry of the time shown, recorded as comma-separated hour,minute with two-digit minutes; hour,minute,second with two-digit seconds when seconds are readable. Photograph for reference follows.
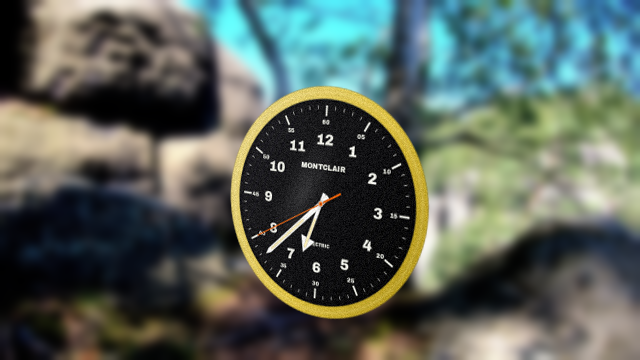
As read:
6,37,40
